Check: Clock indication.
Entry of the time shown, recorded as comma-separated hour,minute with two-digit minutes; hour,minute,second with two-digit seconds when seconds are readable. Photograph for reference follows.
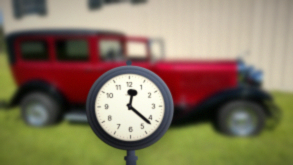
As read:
12,22
